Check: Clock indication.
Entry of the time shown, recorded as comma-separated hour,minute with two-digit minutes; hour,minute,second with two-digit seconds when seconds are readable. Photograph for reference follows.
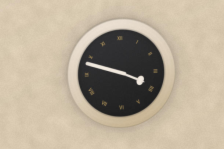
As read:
3,48
